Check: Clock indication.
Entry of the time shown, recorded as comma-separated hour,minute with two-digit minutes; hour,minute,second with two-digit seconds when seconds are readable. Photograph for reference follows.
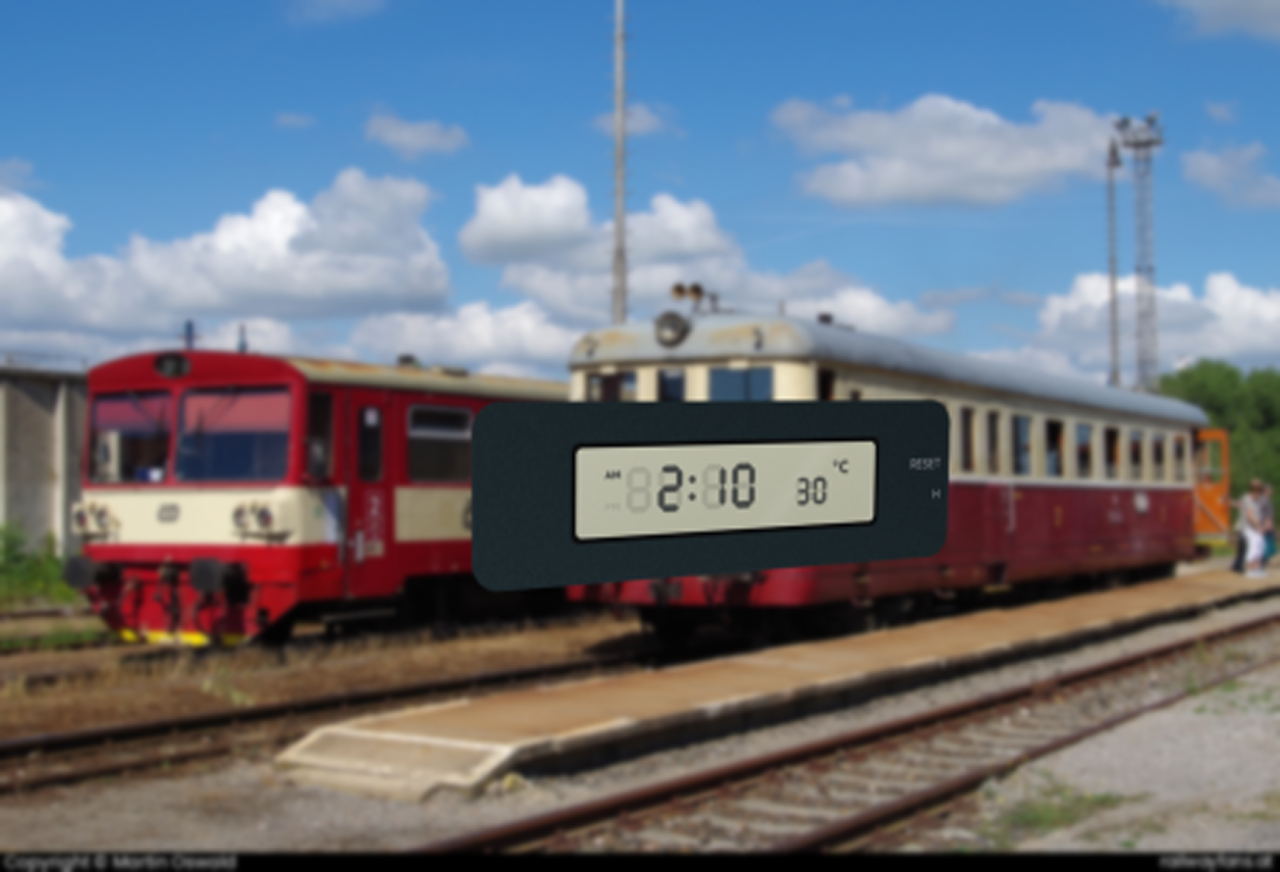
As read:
2,10
